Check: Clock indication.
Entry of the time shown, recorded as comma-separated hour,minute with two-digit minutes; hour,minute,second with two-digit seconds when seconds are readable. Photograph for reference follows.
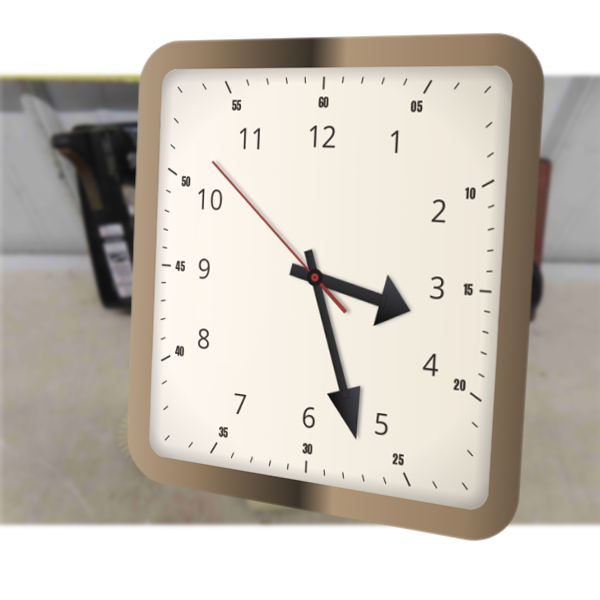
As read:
3,26,52
